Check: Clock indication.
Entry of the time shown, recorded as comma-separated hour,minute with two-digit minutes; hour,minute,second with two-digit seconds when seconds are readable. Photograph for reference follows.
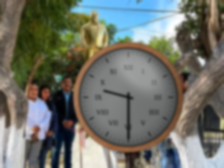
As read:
9,30
